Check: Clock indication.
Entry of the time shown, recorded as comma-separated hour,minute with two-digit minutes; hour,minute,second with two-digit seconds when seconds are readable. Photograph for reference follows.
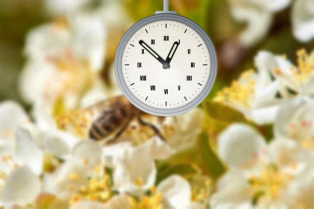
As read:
12,52
